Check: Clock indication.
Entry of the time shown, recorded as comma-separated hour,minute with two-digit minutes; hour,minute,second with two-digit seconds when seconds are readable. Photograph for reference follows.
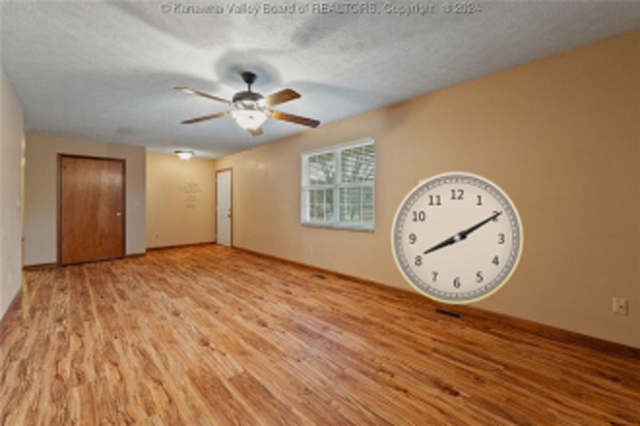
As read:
8,10
